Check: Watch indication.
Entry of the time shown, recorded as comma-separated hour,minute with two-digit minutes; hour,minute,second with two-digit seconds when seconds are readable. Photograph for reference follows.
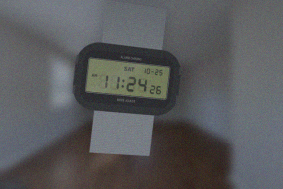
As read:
11,24,26
